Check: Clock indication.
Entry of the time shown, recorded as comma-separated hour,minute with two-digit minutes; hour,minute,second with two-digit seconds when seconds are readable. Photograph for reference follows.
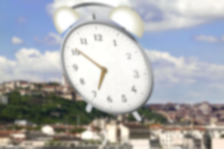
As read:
6,51
